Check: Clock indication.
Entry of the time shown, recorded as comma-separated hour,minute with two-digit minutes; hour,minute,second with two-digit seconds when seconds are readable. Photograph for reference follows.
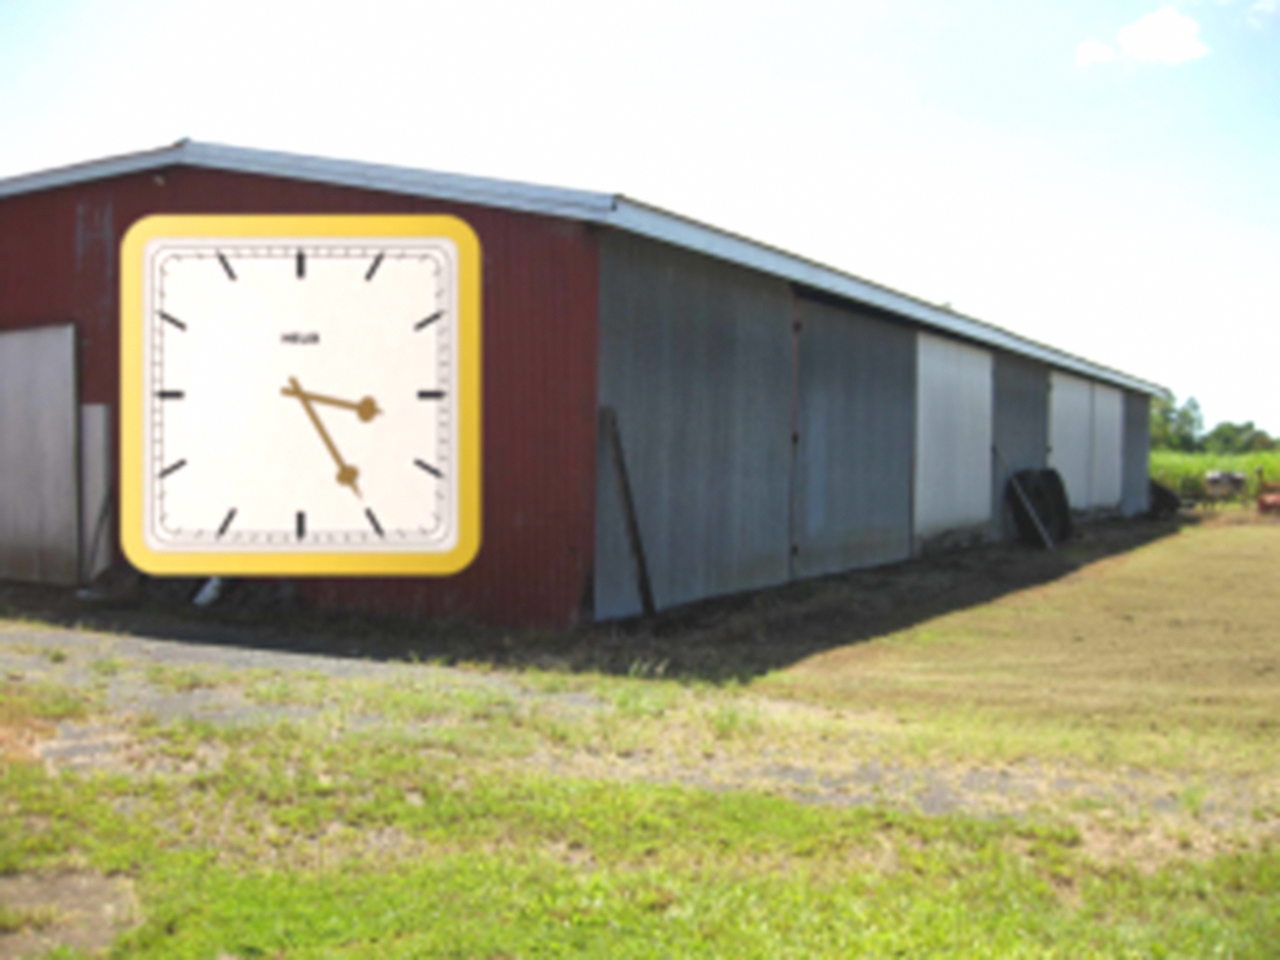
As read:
3,25
